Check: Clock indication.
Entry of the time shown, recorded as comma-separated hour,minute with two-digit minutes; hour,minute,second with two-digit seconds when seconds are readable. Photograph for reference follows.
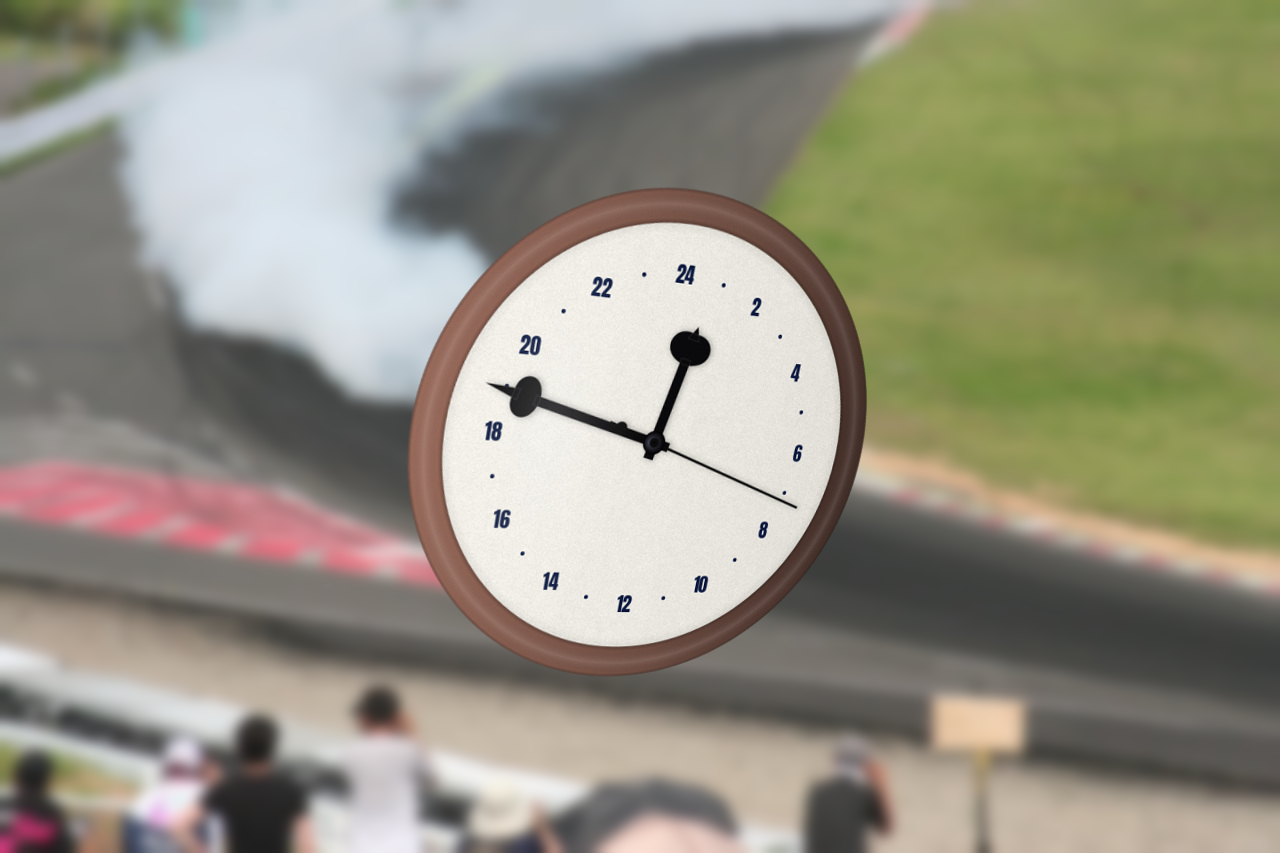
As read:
0,47,18
